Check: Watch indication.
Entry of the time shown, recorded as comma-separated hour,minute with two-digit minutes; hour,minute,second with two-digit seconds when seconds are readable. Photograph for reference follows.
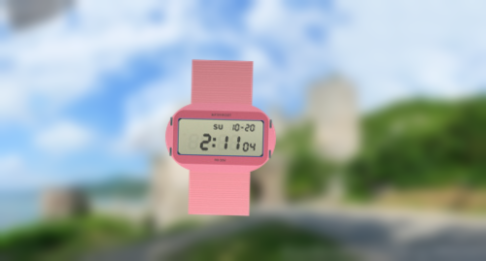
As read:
2,11,04
